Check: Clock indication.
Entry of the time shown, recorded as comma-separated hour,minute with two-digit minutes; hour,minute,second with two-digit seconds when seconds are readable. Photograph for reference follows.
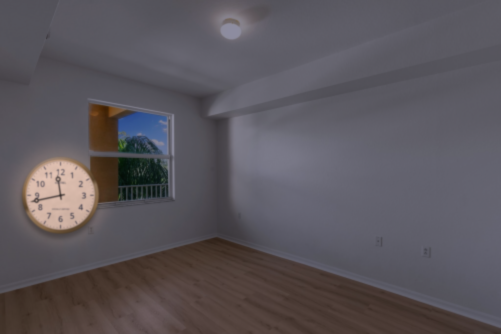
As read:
11,43
